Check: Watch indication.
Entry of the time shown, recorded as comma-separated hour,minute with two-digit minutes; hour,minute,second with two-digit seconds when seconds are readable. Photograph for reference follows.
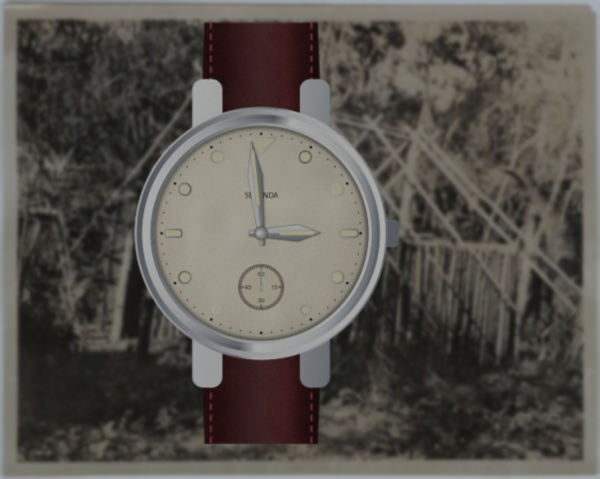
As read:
2,59
